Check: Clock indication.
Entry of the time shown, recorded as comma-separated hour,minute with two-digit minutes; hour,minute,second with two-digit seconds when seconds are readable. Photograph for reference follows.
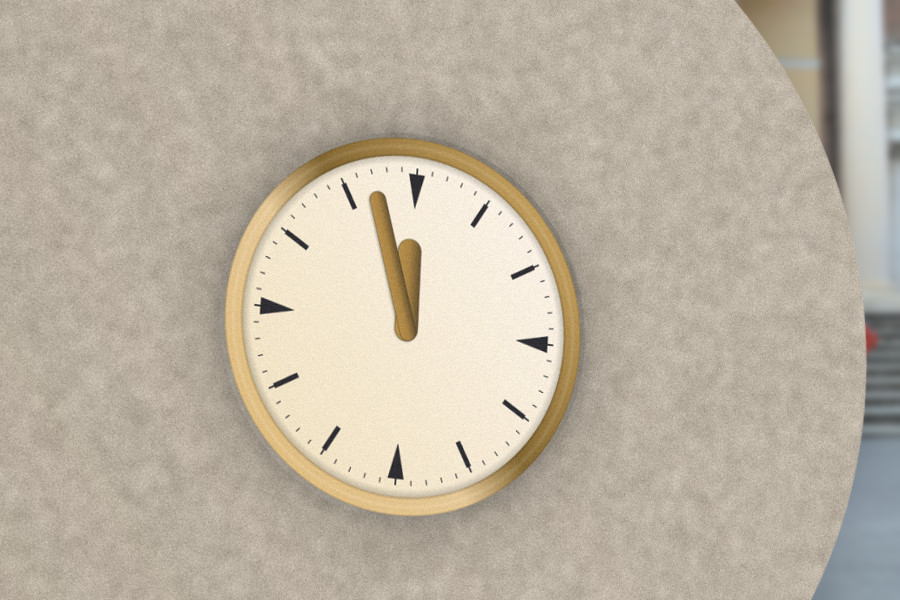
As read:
11,57
